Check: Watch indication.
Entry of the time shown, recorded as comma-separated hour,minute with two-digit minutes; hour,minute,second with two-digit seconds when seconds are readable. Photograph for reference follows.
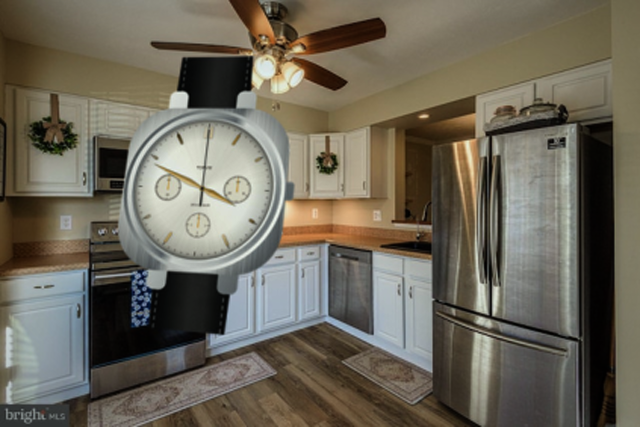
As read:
3,49
